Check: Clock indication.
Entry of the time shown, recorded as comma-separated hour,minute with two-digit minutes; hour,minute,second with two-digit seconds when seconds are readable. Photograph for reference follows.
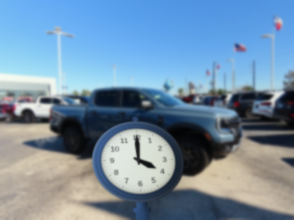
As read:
4,00
